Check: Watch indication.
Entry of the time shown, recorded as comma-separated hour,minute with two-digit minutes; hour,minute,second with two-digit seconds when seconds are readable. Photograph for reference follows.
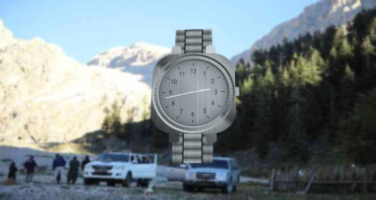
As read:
2,43
